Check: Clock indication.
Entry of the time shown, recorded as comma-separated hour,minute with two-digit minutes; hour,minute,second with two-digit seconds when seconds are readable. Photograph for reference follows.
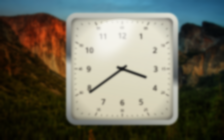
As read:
3,39
